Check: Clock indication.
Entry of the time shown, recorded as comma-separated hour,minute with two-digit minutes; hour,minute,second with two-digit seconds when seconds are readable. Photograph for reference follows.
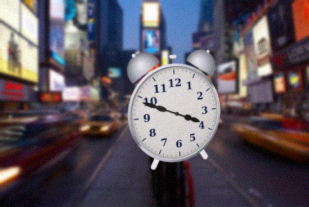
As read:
3,49
